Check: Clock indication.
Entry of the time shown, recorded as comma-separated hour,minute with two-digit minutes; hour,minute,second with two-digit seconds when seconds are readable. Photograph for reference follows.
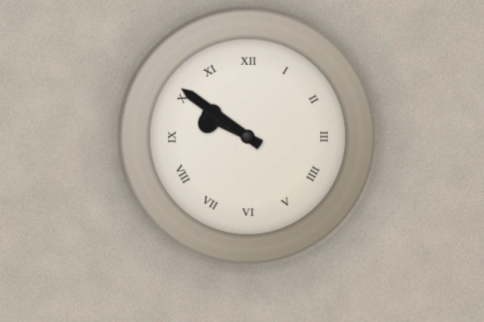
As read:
9,51
